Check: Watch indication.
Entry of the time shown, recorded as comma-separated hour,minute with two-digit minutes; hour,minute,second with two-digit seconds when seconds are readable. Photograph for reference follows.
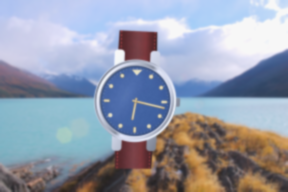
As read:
6,17
